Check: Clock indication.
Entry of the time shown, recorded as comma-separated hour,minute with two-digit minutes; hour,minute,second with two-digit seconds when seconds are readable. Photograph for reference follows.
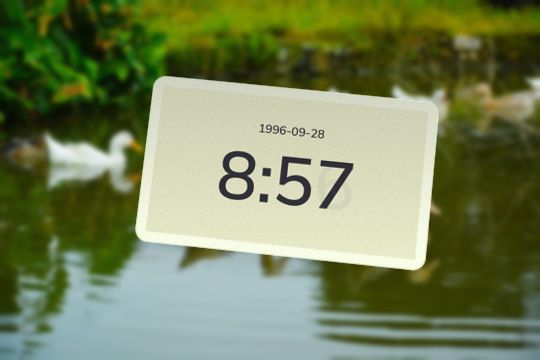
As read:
8,57
